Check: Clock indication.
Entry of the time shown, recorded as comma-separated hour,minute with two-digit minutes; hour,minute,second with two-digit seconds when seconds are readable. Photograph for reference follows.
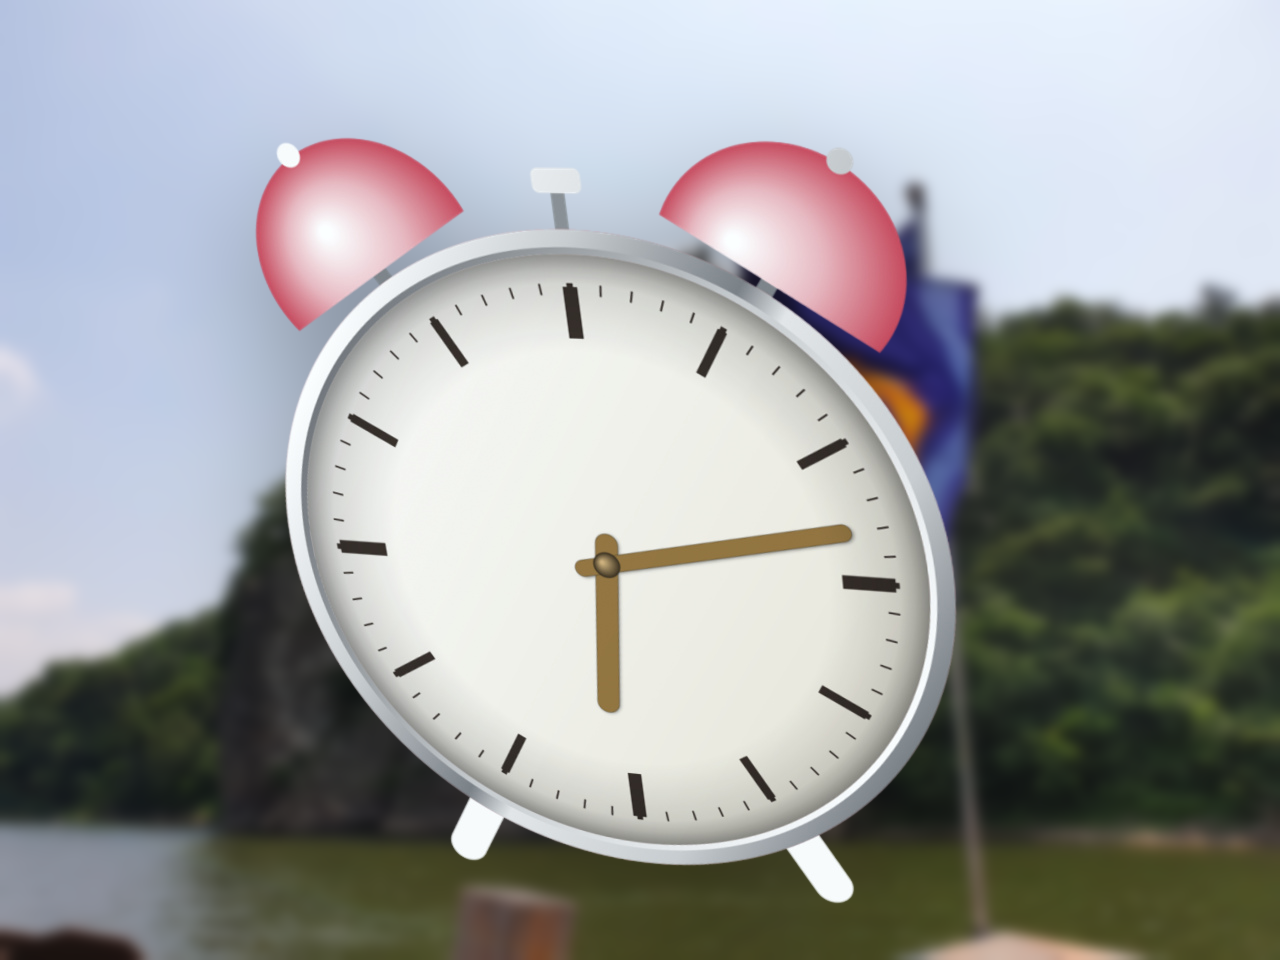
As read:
6,13
